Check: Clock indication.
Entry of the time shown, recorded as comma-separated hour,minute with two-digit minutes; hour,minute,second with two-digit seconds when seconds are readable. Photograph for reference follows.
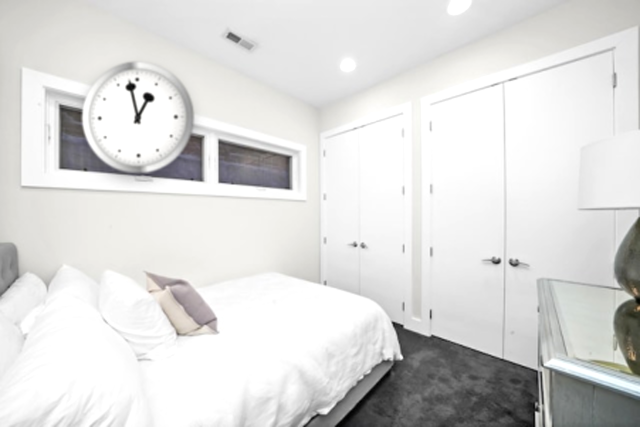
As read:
12,58
